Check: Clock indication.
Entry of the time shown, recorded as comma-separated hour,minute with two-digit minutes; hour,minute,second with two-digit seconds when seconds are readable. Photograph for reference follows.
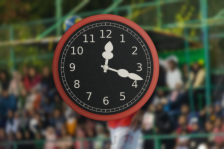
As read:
12,18
